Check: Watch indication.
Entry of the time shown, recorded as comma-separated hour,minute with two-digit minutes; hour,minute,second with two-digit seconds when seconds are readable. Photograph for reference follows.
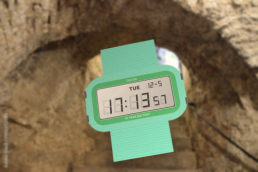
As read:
17,13,57
